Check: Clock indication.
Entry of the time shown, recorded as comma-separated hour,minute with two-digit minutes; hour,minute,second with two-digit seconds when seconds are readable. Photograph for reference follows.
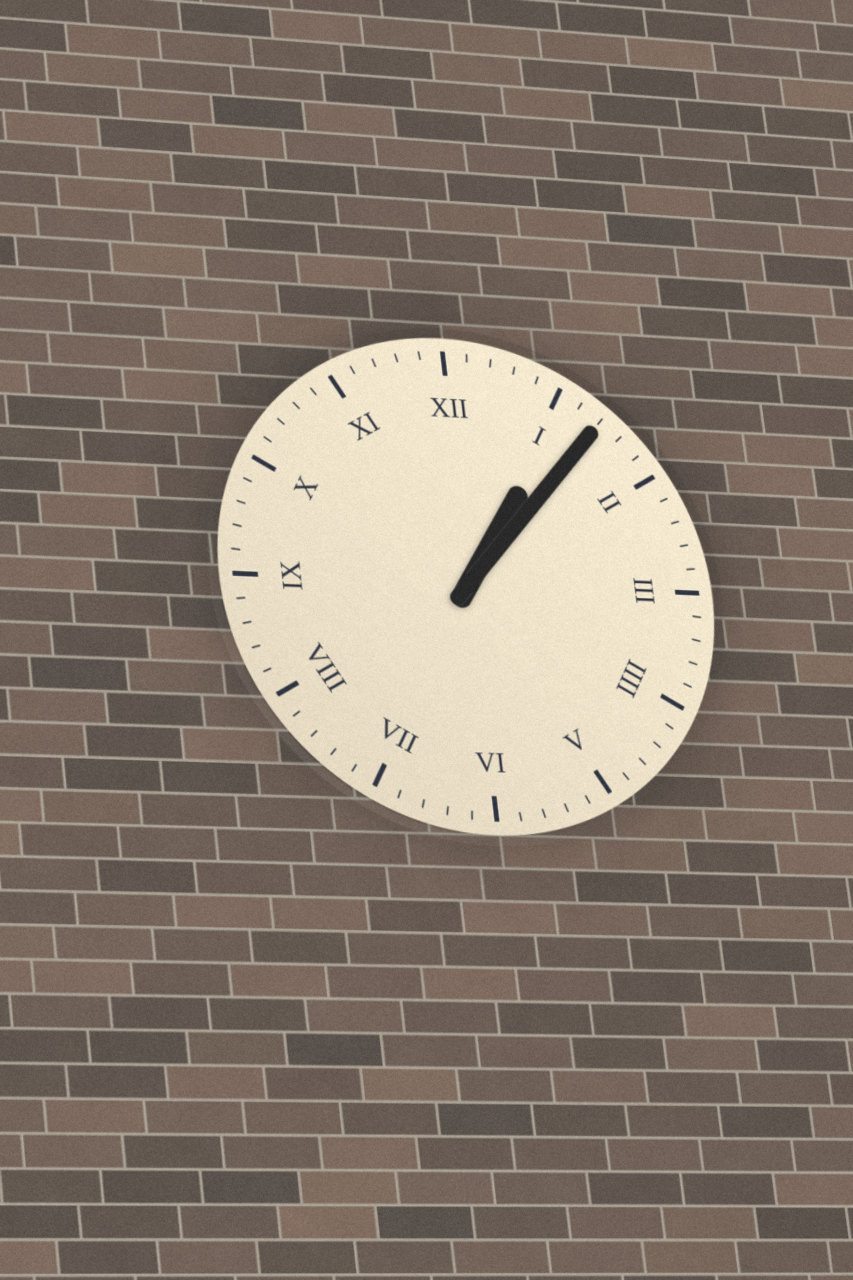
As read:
1,07
